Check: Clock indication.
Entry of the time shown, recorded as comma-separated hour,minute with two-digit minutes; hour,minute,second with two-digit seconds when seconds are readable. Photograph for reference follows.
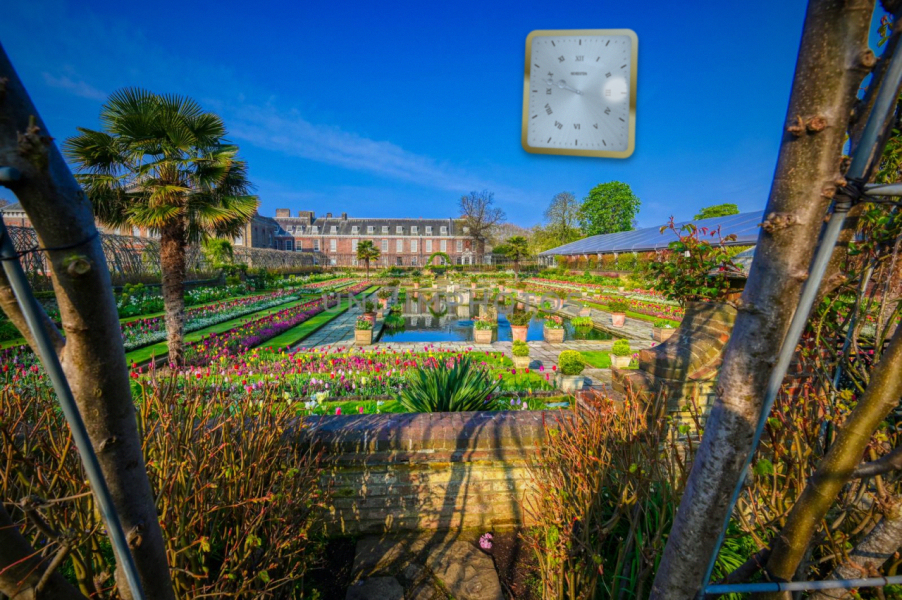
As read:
9,48
